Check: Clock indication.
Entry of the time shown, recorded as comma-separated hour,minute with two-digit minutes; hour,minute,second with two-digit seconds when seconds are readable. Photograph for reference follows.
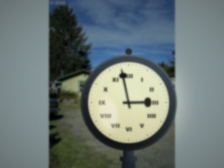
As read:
2,58
